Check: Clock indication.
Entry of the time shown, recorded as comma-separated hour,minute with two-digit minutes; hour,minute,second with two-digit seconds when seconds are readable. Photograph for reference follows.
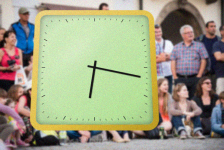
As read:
6,17
